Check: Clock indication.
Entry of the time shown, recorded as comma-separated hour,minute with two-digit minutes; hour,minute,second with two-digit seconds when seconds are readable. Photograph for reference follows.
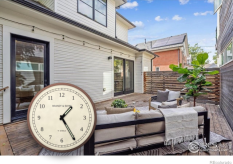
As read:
1,25
